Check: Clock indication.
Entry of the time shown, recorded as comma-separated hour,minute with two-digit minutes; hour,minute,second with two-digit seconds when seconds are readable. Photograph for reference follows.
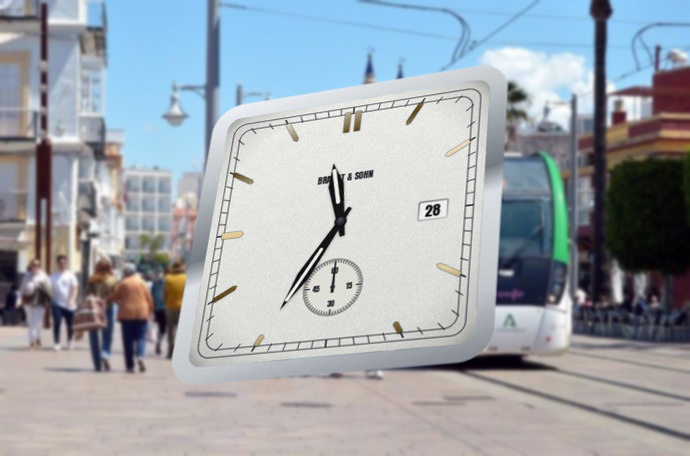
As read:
11,35
